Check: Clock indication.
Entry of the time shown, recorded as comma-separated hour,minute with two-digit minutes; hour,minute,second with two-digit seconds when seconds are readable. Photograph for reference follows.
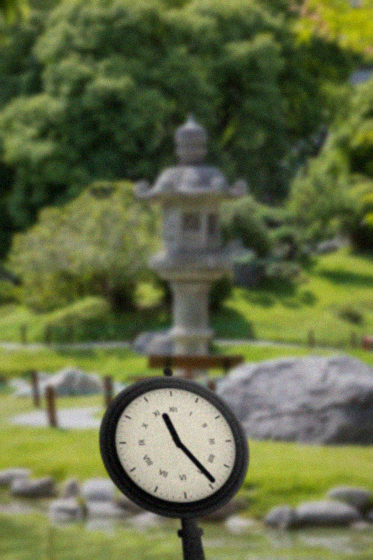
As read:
11,24
